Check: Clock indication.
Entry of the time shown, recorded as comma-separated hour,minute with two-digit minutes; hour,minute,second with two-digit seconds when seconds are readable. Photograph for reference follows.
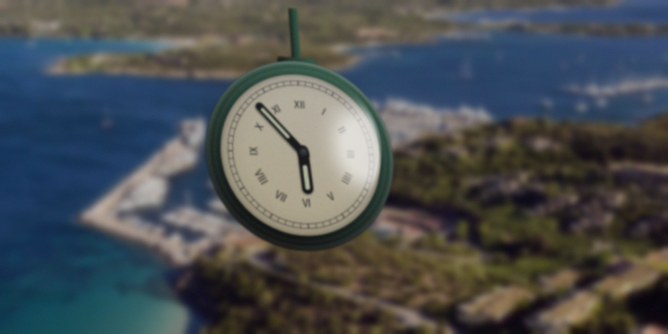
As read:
5,53
